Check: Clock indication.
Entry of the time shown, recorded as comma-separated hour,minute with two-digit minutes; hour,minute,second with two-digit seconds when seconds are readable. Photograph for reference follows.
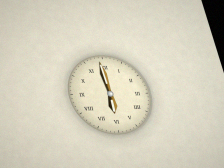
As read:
5,59
